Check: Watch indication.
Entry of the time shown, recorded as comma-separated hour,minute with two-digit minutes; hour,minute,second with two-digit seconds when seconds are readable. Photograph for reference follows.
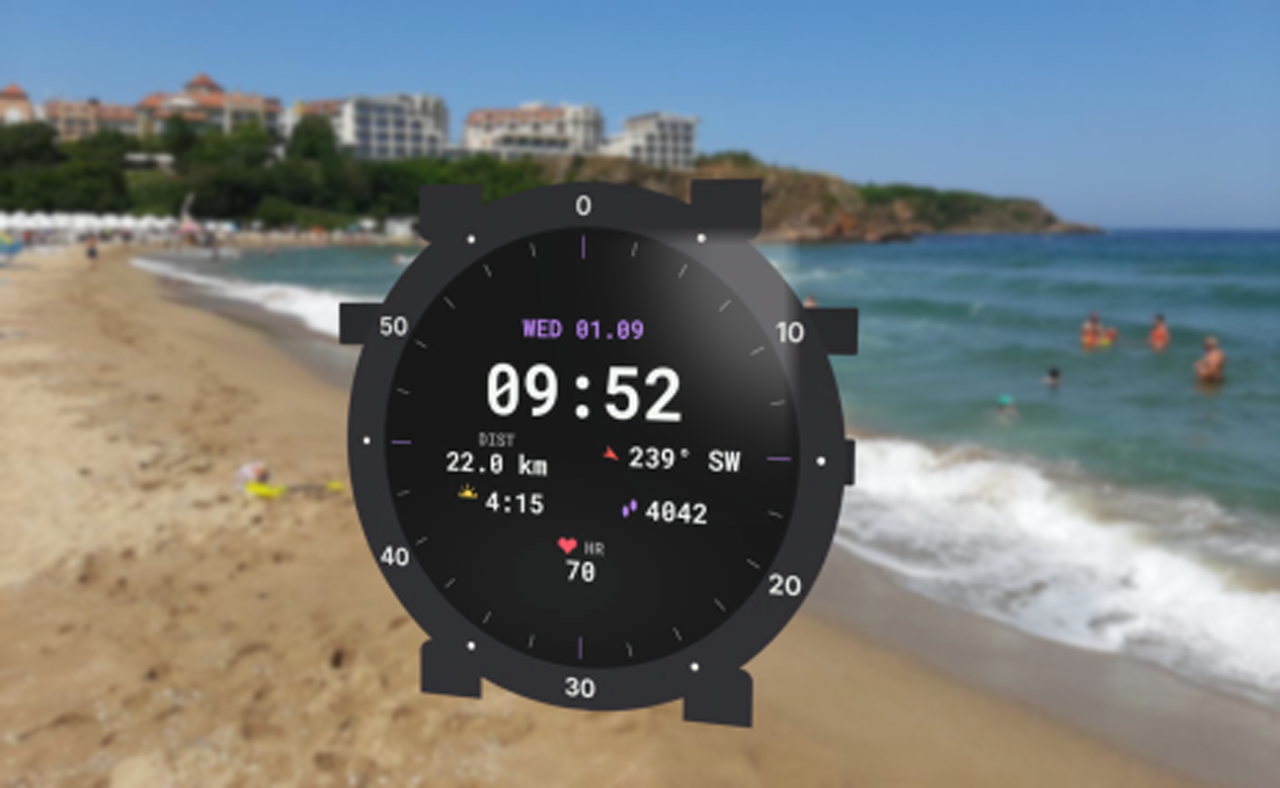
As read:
9,52
